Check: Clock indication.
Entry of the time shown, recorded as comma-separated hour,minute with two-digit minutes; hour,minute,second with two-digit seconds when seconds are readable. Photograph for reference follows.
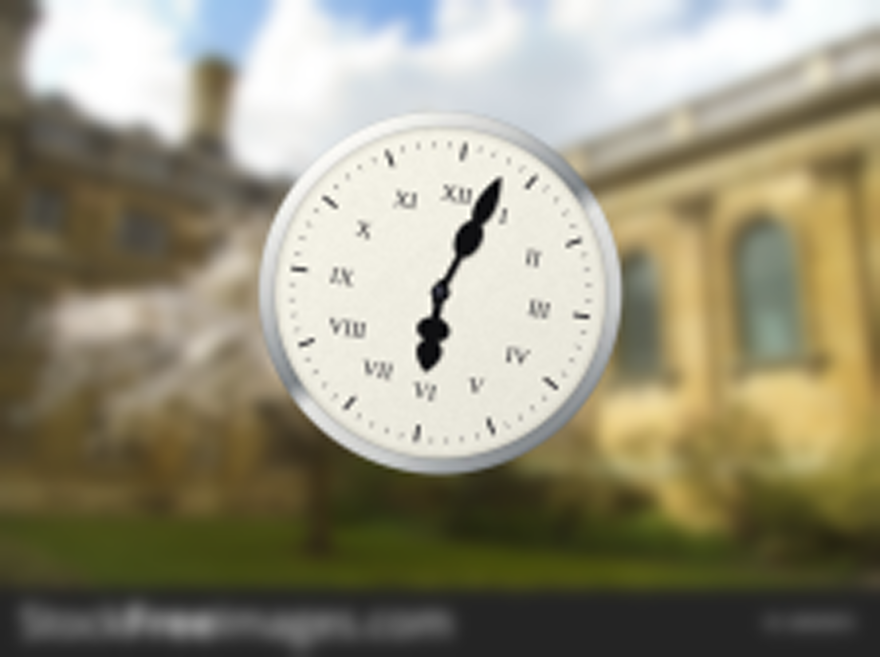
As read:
6,03
